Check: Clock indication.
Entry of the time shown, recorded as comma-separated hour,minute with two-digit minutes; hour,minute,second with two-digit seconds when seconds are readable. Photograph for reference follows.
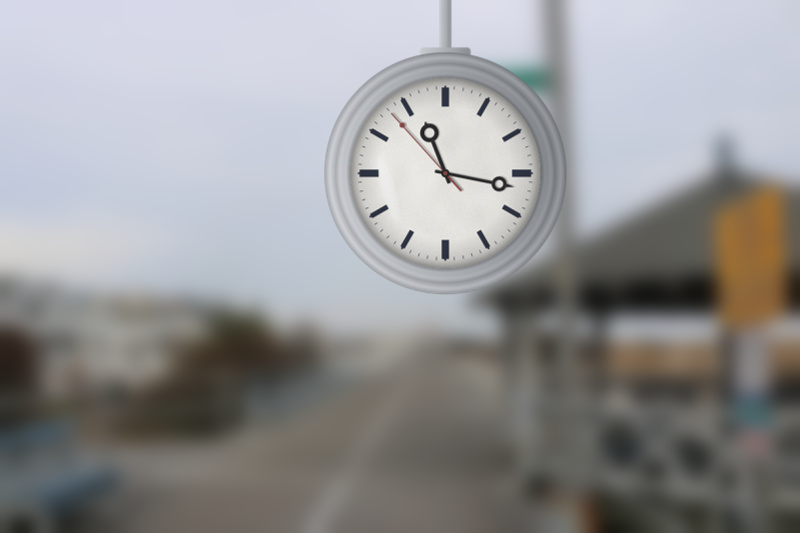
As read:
11,16,53
